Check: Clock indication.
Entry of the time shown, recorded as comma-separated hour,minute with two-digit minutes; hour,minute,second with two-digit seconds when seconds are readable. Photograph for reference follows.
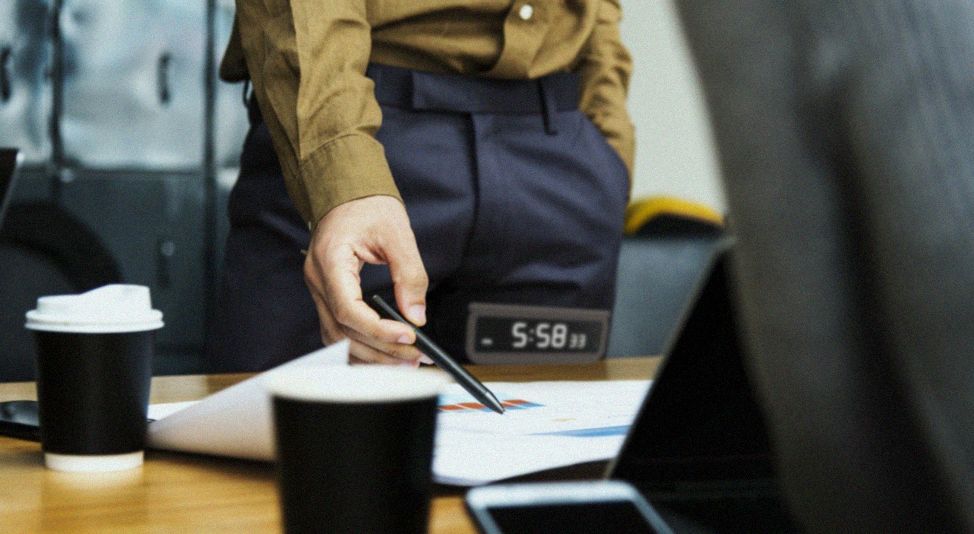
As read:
5,58
